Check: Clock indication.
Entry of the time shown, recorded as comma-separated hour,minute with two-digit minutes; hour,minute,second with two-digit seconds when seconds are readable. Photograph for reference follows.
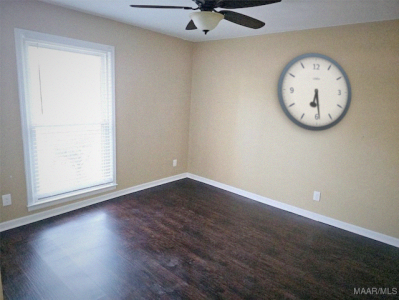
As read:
6,29
